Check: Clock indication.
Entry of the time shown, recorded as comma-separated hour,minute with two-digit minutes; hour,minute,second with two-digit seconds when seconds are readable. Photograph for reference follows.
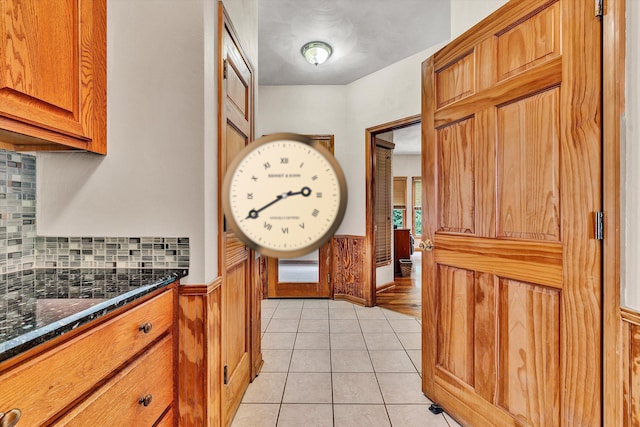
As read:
2,40
